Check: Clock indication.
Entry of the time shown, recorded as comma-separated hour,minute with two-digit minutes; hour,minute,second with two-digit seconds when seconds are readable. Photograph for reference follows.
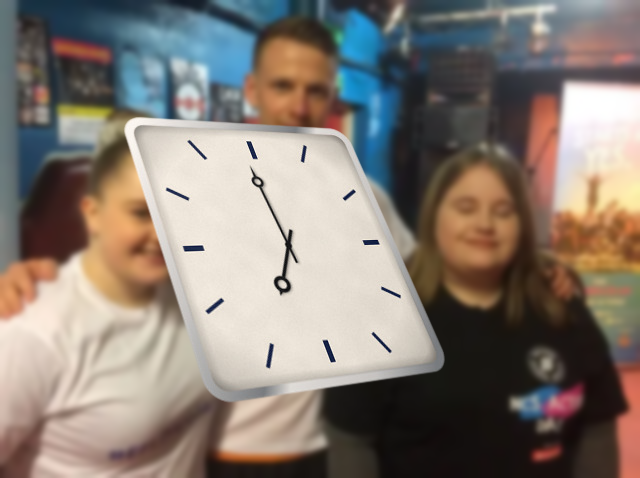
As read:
6,59
